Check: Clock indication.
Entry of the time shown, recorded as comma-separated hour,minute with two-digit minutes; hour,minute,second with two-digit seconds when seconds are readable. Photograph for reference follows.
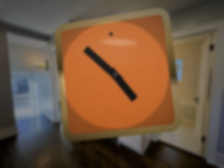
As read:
4,53
